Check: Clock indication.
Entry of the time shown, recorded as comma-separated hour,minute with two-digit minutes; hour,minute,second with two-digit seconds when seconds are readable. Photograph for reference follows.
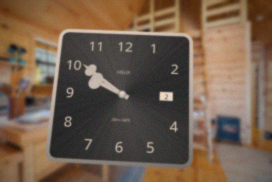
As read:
9,51
